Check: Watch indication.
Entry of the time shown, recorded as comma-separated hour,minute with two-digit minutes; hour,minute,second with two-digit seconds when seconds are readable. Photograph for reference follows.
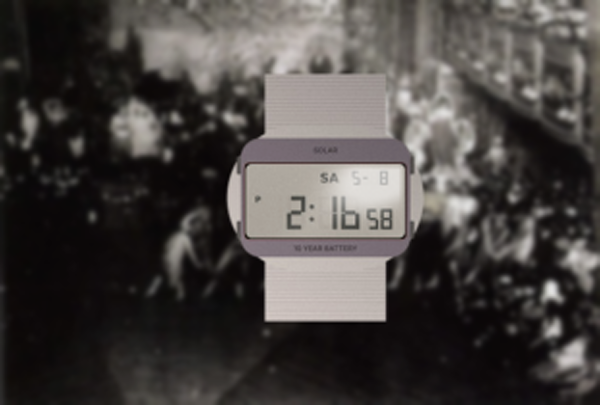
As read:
2,16,58
